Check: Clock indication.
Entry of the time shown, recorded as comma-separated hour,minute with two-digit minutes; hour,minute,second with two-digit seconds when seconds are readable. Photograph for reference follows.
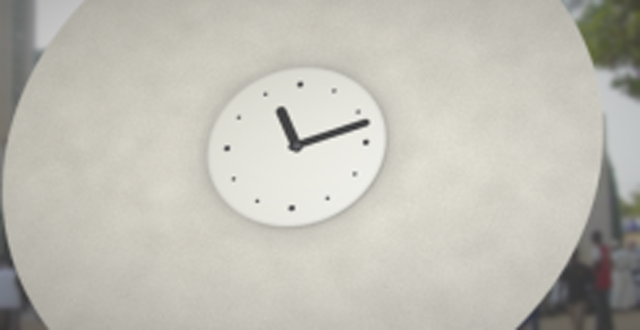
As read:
11,12
